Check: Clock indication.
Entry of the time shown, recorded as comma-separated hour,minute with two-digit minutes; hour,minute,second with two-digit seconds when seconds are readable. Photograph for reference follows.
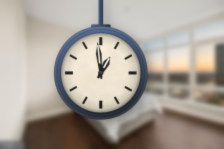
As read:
12,59
